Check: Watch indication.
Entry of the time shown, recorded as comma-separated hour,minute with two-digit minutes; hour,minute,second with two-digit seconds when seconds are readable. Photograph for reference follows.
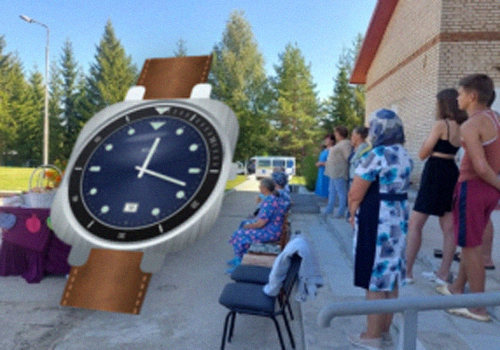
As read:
12,18
